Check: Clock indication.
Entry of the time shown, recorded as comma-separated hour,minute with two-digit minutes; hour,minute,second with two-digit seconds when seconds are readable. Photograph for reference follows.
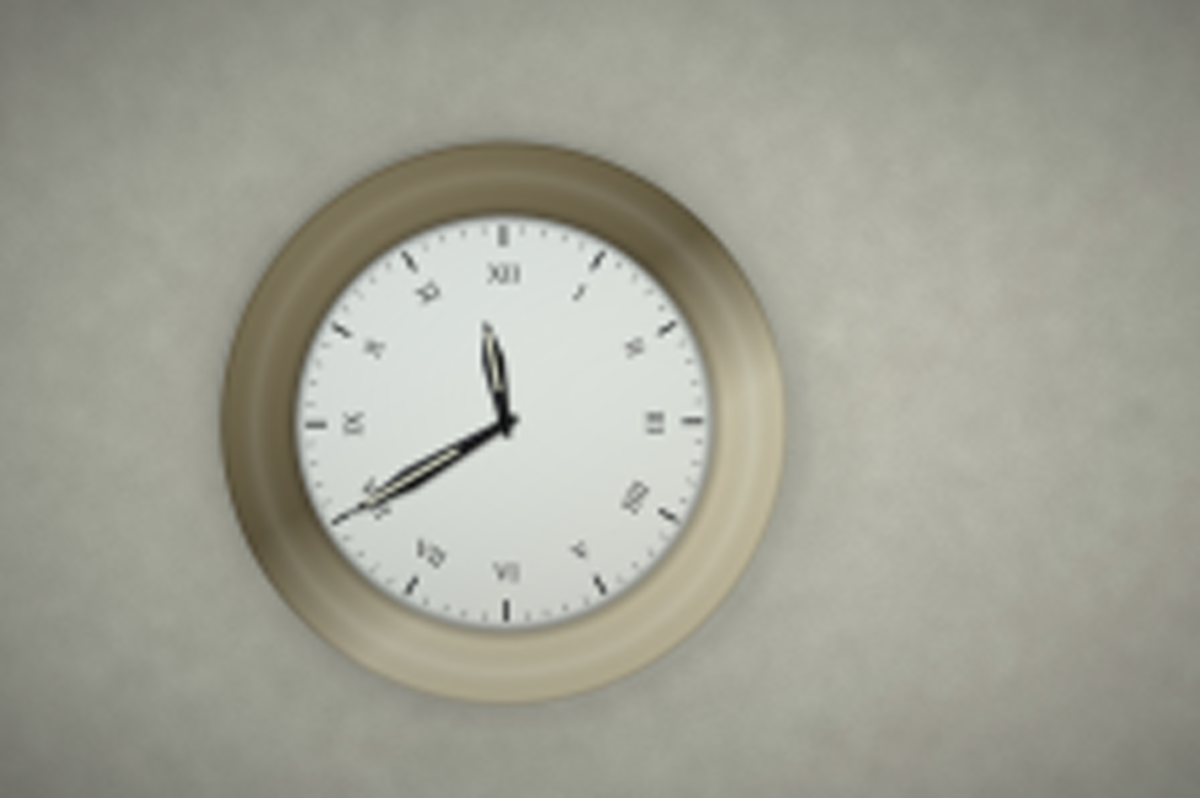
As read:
11,40
